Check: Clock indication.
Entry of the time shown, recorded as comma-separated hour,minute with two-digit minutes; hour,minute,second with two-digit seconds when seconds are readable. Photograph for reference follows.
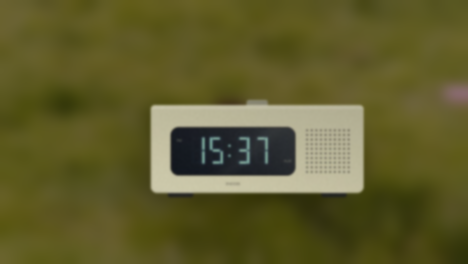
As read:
15,37
